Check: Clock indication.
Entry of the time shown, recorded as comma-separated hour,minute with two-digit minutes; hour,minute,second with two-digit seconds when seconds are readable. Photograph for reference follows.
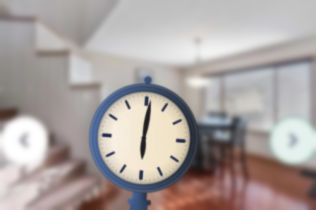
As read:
6,01
